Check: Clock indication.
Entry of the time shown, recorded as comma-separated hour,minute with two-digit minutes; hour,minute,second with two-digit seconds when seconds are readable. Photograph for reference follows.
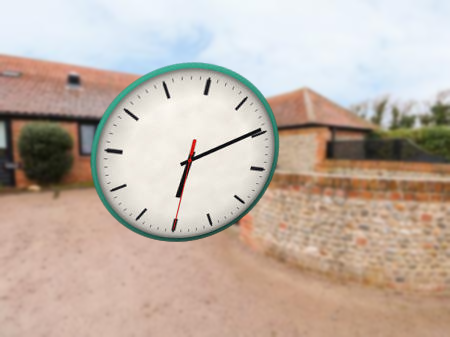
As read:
6,09,30
